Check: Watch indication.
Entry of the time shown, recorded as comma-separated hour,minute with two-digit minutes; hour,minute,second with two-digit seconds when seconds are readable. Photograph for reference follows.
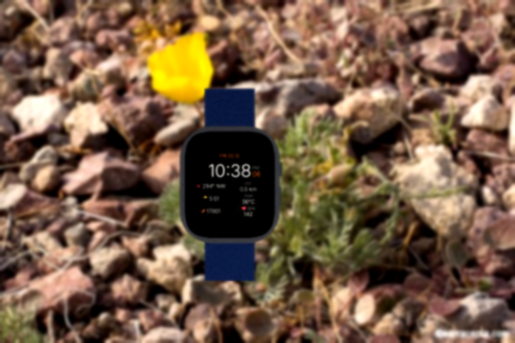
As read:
10,38
